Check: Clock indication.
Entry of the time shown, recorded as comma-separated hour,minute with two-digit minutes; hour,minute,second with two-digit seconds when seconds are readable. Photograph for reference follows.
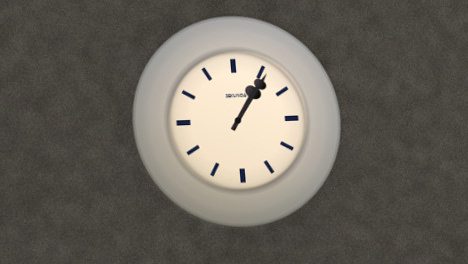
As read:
1,06
